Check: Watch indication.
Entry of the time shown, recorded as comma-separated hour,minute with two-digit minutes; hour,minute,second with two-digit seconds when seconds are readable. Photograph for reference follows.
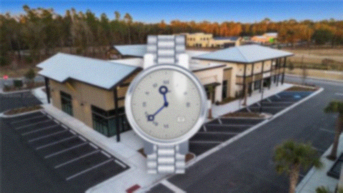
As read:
11,38
